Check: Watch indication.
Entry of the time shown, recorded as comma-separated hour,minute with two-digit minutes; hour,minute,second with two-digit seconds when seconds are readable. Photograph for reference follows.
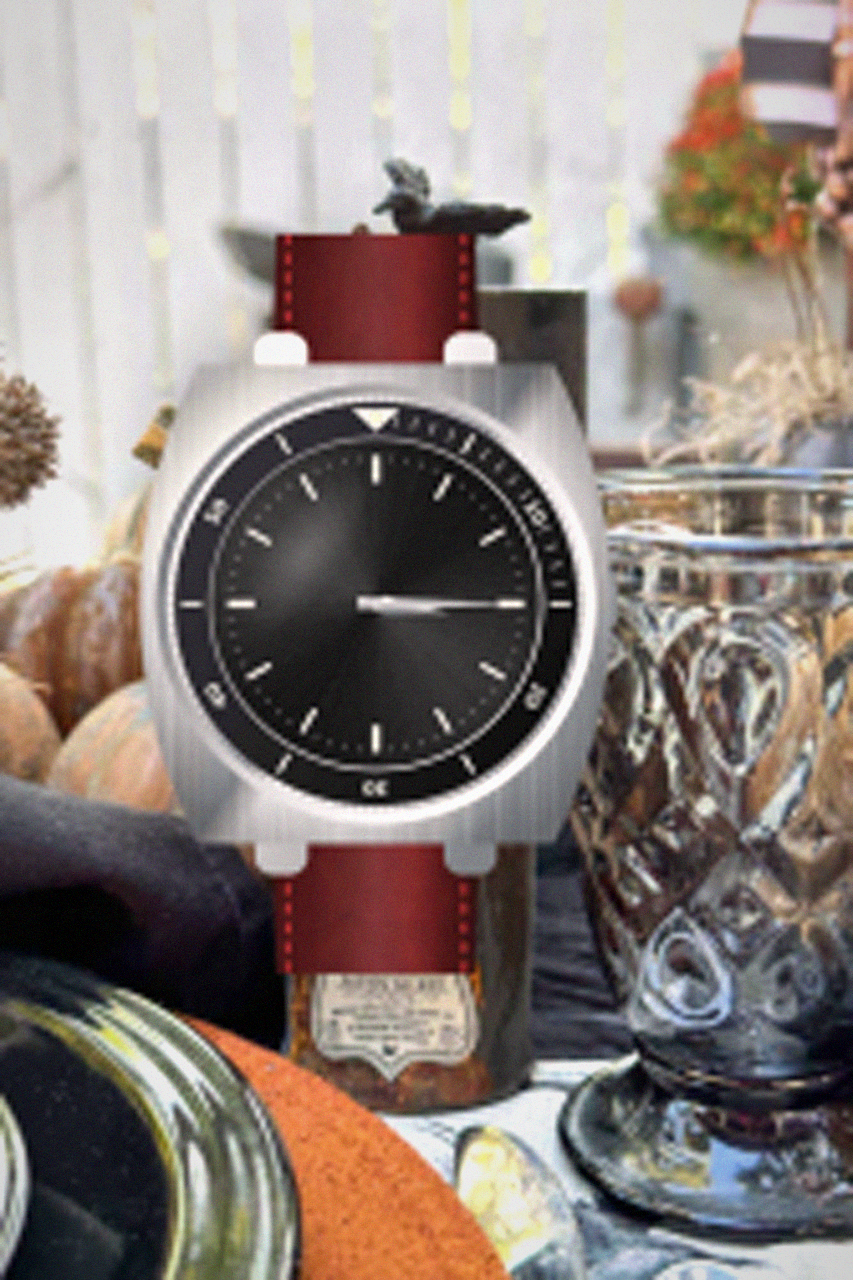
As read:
3,15
